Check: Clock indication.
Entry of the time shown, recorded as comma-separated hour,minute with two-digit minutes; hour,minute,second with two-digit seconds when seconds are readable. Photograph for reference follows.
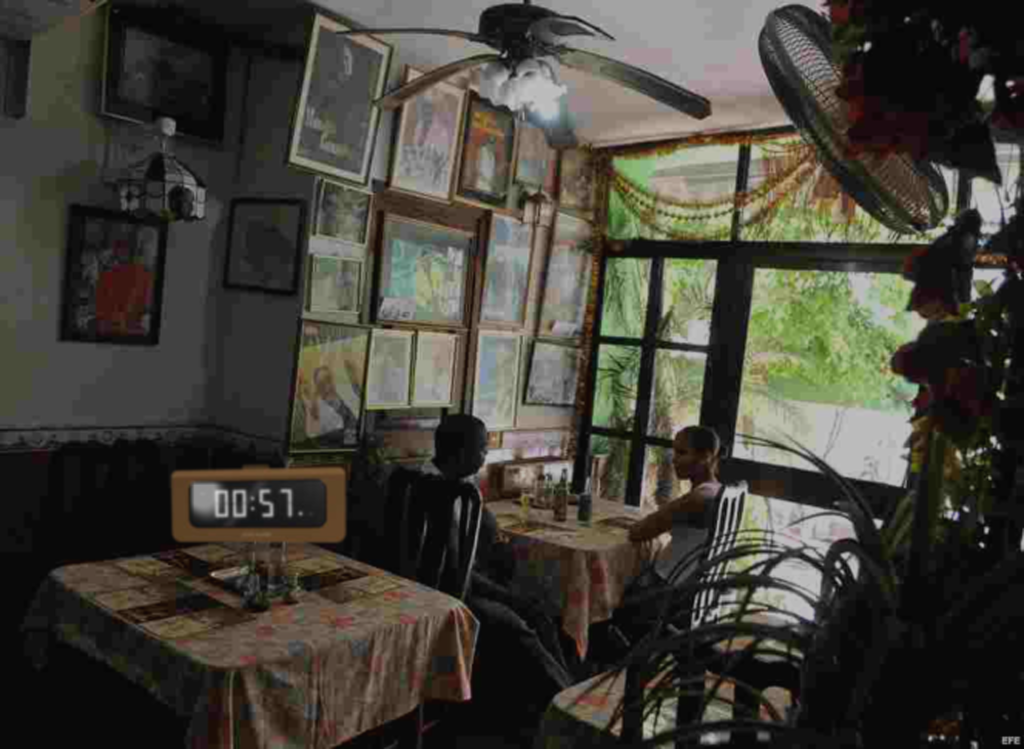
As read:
0,57
